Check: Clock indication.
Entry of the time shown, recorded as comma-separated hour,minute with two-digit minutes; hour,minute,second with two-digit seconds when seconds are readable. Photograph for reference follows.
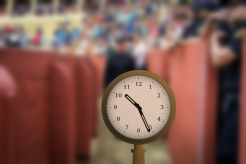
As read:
10,26
